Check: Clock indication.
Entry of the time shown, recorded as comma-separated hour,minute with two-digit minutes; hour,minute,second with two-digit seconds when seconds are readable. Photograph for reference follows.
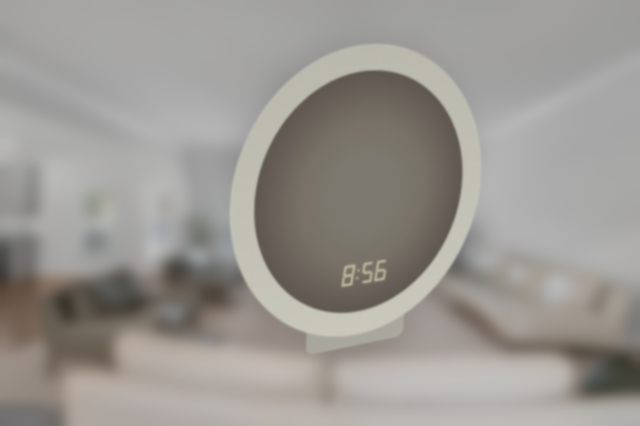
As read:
8,56
